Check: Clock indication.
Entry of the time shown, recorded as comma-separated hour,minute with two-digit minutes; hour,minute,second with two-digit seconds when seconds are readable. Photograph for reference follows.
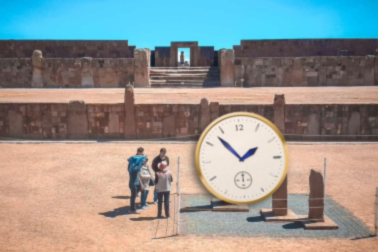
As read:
1,53
